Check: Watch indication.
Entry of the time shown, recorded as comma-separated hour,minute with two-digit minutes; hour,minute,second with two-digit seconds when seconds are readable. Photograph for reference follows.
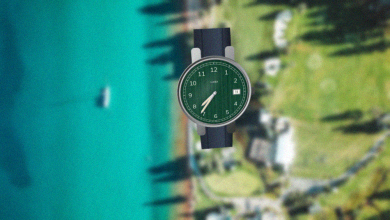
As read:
7,36
